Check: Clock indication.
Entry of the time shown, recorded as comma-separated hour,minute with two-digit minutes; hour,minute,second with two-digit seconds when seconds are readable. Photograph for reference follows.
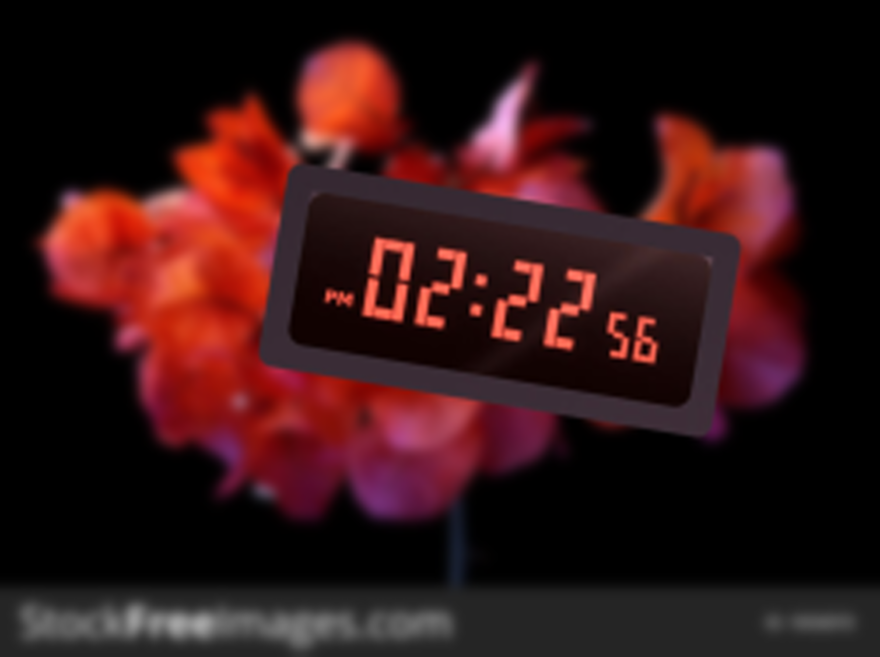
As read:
2,22,56
